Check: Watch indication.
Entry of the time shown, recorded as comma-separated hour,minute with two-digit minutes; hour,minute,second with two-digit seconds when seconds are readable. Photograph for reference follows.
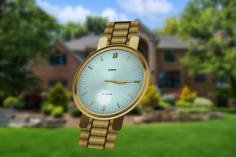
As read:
3,15
